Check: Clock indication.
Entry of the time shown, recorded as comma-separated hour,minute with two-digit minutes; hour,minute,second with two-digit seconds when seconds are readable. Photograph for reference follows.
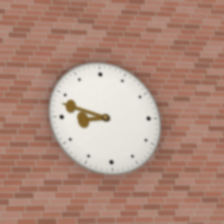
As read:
8,48
